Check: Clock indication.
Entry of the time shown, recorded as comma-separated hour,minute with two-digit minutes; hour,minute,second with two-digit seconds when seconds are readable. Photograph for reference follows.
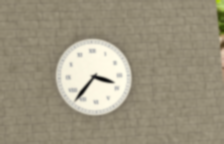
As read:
3,37
